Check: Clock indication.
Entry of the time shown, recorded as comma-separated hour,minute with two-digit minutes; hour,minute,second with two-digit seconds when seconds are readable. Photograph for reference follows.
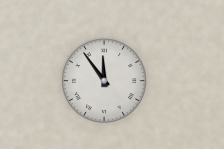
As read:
11,54
